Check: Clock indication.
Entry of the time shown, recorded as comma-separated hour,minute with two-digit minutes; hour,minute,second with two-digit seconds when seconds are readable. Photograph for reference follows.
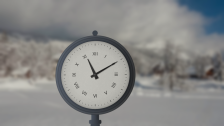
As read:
11,10
